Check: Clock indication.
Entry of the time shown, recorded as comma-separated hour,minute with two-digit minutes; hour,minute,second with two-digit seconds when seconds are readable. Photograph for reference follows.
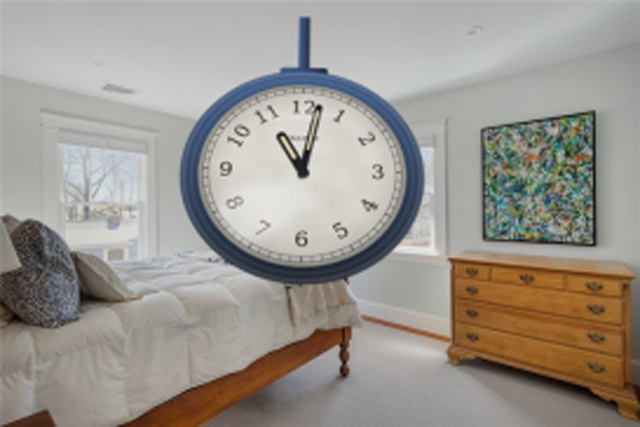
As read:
11,02
